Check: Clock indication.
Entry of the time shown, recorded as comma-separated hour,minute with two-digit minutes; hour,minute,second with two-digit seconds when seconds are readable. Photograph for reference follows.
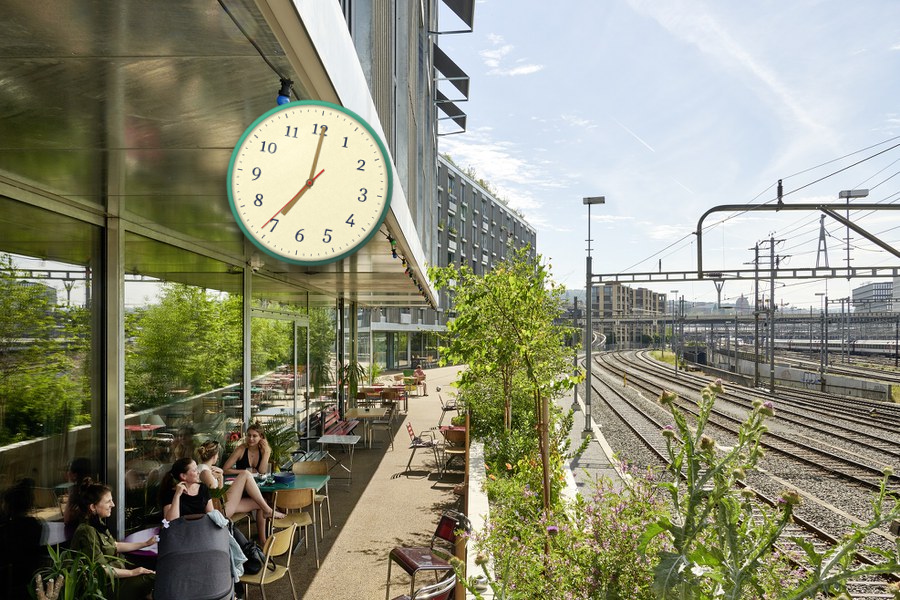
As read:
7,00,36
